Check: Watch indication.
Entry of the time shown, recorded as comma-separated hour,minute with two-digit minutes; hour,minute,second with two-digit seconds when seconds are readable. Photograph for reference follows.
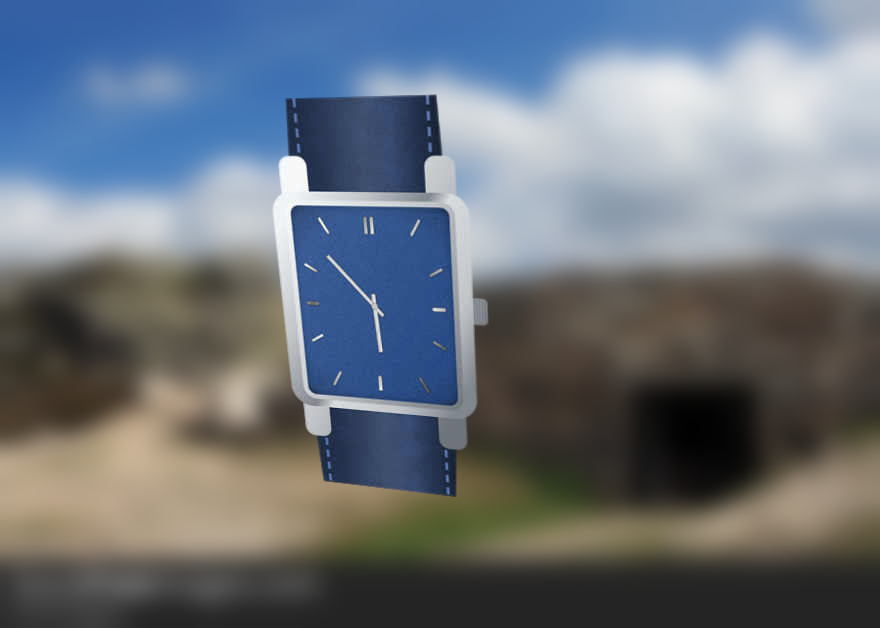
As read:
5,53
